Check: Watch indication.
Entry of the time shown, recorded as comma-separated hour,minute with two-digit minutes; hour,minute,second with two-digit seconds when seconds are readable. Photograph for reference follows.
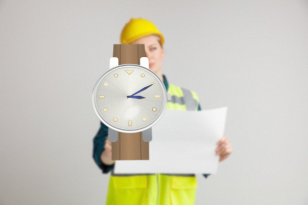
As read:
3,10
